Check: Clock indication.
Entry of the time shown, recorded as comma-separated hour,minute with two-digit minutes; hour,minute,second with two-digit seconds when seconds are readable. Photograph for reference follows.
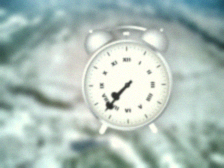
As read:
7,37
